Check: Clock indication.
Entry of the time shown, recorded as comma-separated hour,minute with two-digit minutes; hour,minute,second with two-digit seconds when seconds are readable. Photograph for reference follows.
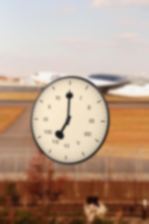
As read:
7,00
